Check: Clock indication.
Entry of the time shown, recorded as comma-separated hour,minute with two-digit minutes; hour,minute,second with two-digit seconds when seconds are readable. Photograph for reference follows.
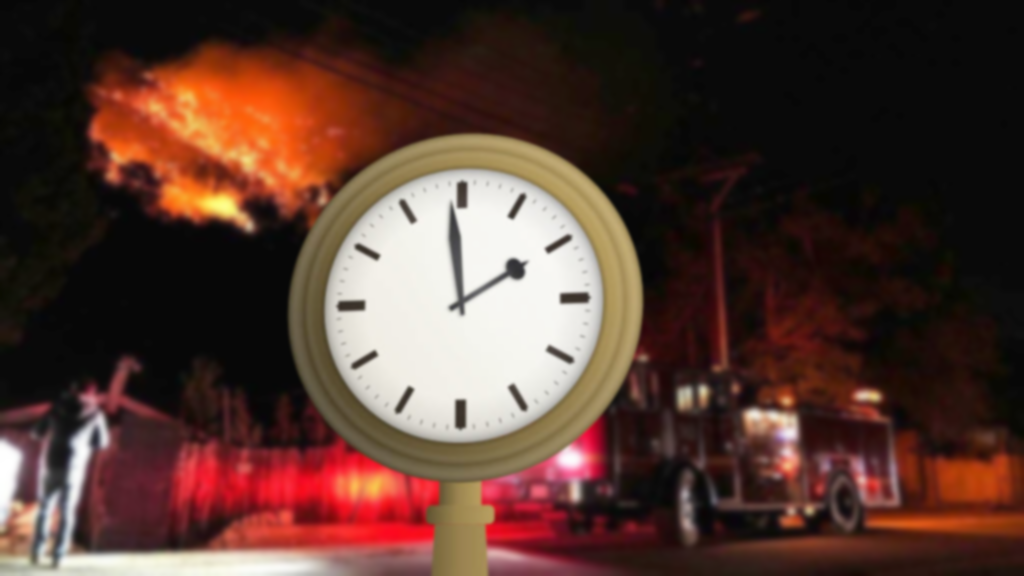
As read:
1,59
